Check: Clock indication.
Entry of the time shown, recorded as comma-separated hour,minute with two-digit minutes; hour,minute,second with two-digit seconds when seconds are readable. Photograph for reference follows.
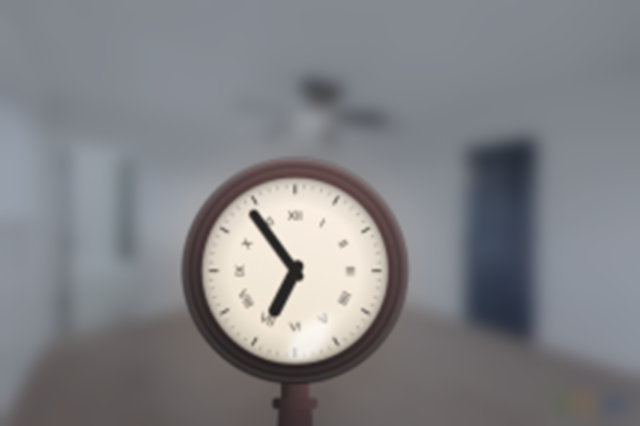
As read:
6,54
